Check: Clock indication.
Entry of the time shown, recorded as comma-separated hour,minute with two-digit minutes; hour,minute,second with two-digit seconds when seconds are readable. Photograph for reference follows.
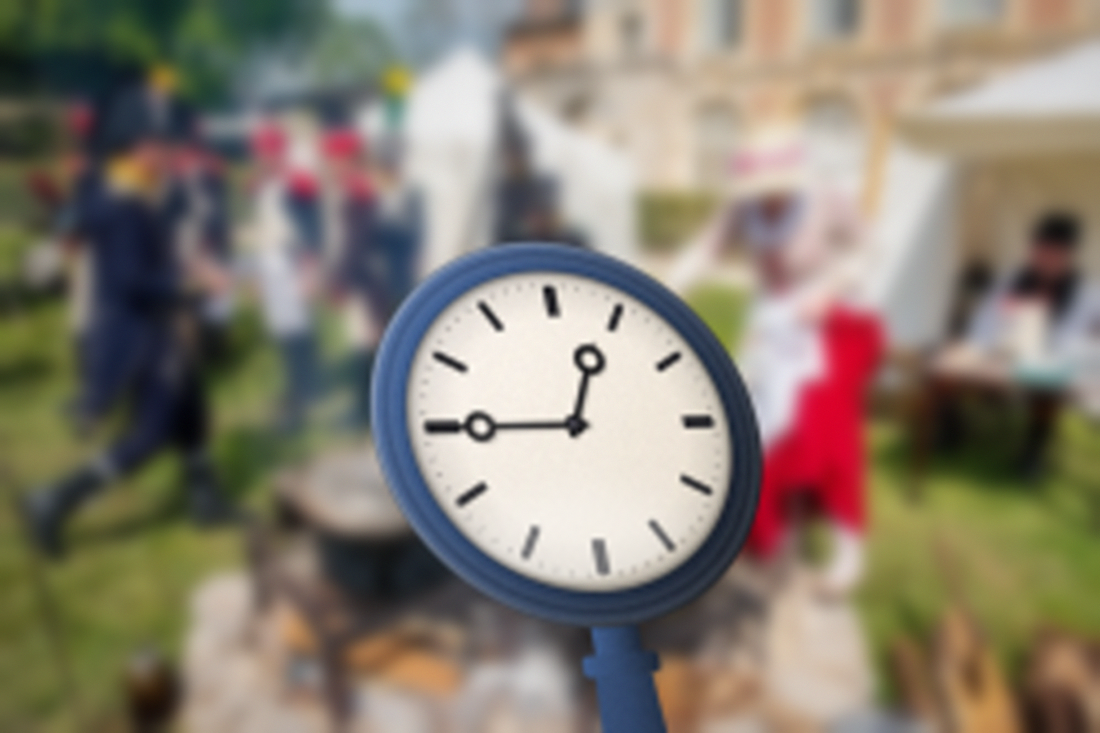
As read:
12,45
